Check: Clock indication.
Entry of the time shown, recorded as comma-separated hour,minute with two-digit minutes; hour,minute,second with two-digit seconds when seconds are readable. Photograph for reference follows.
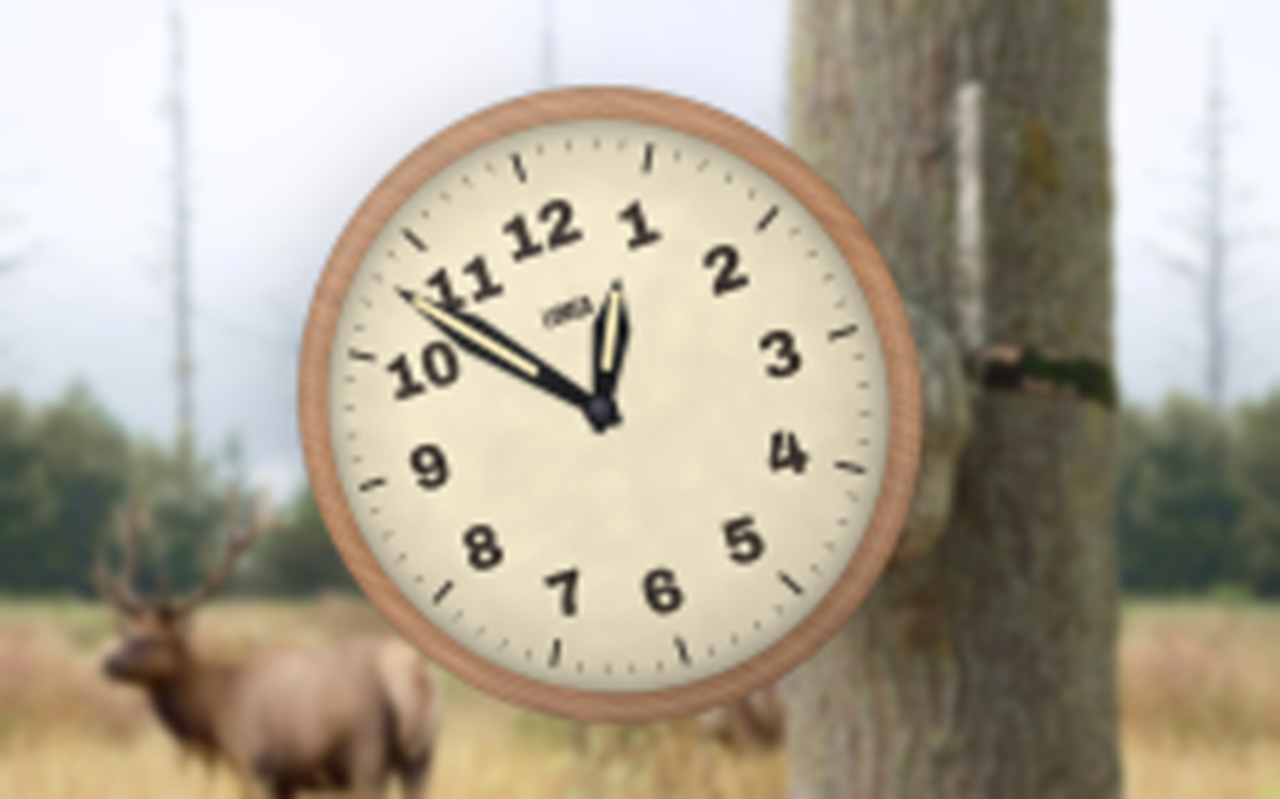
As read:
12,53
